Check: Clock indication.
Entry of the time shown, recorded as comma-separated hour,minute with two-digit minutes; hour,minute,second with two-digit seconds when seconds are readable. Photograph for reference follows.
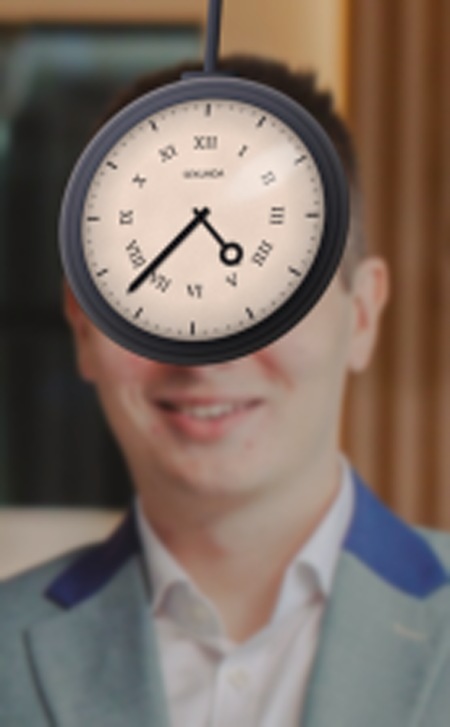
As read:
4,37
